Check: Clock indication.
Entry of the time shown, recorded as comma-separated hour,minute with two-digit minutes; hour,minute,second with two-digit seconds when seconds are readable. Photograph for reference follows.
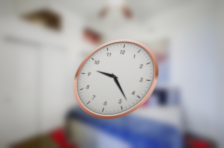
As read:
9,23
